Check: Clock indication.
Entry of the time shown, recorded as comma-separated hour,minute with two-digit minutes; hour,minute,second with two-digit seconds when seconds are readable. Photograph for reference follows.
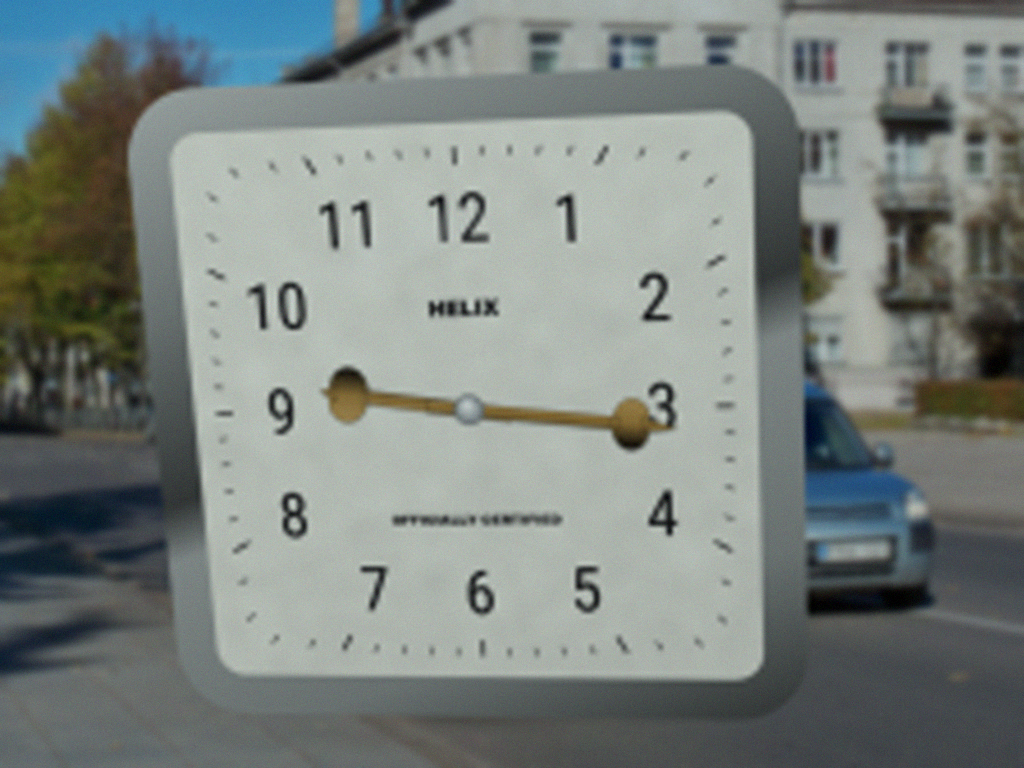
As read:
9,16
